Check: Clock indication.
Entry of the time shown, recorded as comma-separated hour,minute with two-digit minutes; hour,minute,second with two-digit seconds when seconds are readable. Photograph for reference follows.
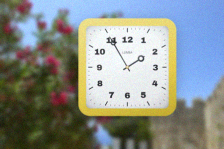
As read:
1,55
